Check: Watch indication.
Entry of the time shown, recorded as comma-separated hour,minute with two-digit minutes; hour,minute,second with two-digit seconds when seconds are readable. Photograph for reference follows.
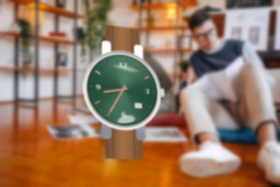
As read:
8,35
